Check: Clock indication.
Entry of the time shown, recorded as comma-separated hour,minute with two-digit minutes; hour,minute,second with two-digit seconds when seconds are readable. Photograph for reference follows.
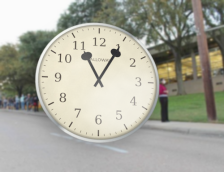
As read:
11,05
